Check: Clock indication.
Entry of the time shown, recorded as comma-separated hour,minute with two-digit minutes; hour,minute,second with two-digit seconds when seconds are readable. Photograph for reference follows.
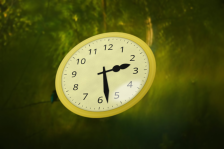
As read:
2,28
